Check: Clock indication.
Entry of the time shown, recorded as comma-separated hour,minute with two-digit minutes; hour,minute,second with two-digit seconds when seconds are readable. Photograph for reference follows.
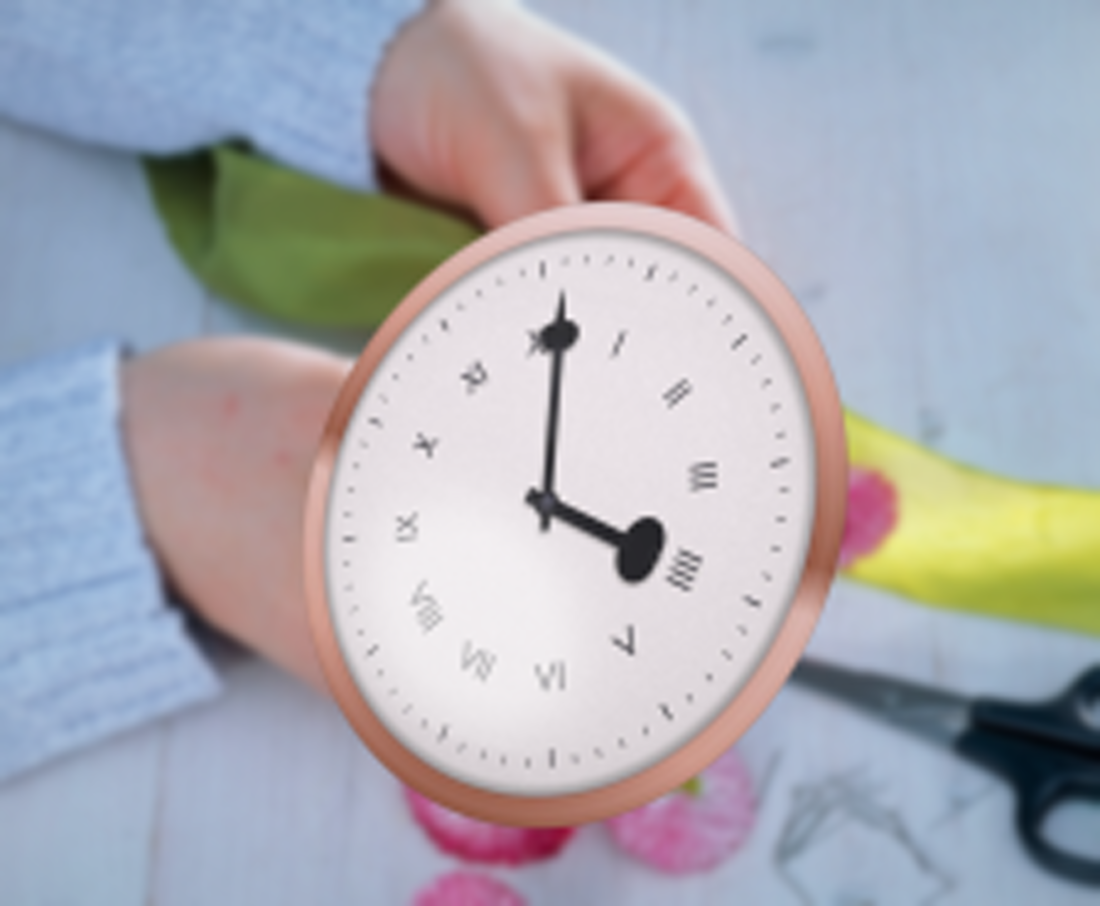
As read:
4,01
